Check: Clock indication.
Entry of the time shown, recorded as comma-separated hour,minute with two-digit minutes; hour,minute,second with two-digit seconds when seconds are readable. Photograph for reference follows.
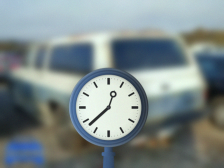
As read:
12,38
